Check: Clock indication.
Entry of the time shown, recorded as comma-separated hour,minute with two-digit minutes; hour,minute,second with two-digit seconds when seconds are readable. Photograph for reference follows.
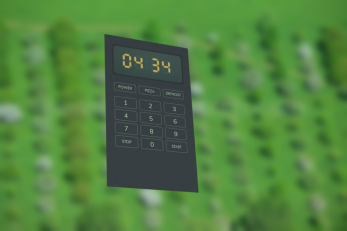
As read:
4,34
